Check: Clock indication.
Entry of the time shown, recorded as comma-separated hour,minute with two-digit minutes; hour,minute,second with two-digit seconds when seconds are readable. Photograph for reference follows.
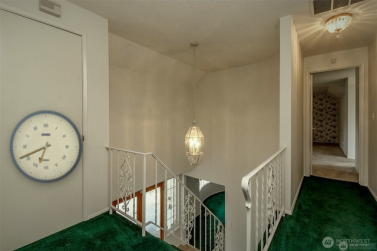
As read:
6,41
